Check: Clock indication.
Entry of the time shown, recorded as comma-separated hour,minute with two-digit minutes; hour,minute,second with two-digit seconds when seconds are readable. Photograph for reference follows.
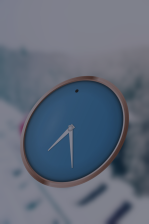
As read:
7,28
